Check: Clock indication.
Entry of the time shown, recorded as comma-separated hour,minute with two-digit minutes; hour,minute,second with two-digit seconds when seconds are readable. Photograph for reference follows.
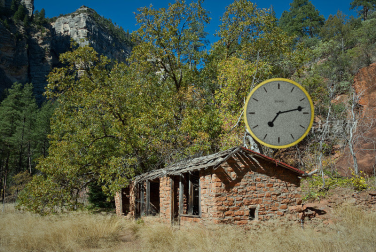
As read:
7,13
